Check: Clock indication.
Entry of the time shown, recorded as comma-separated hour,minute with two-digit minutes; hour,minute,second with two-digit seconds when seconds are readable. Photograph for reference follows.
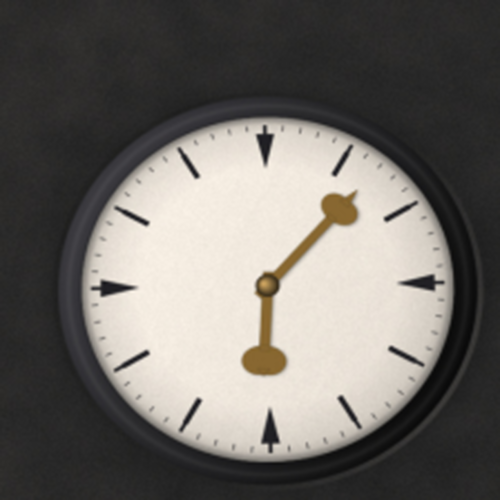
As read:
6,07
